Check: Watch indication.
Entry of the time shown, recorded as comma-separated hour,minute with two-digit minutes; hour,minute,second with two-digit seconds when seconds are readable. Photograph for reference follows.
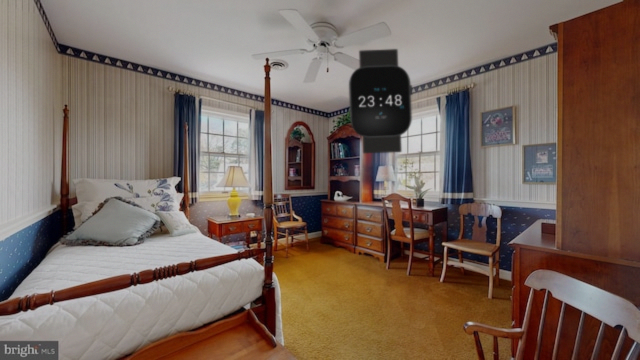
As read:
23,48
